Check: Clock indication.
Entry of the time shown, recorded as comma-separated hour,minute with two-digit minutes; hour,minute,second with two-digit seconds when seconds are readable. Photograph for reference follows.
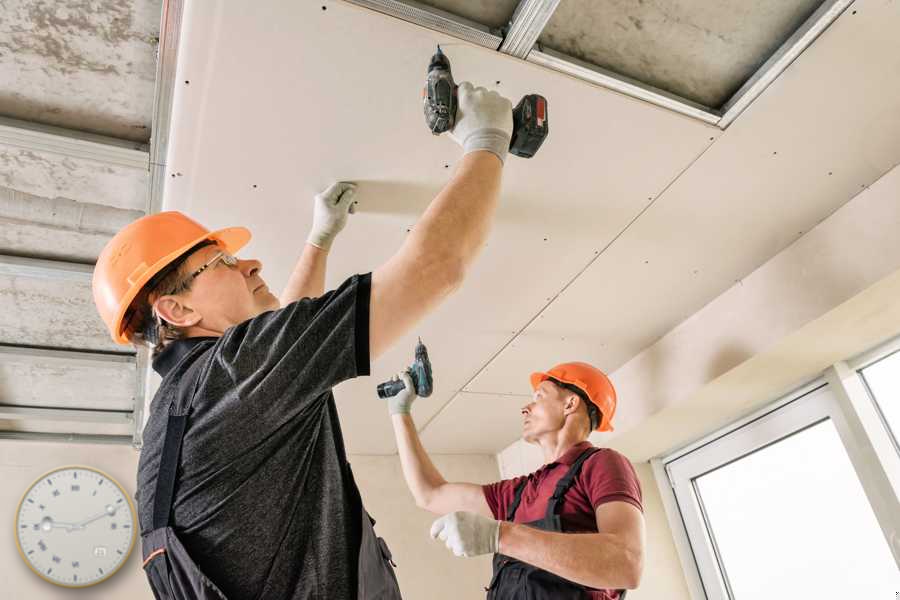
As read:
9,11
